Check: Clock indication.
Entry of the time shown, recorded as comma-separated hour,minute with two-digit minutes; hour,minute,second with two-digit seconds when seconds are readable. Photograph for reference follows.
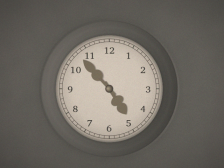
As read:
4,53
